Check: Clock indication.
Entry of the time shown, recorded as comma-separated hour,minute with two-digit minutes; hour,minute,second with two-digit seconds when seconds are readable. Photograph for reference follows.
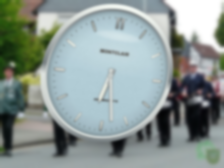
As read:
6,28
